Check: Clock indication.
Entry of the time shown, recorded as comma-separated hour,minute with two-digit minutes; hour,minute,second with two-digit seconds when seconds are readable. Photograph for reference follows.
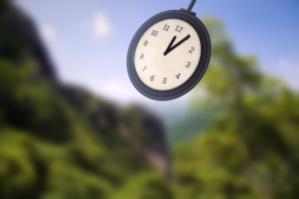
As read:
12,05
